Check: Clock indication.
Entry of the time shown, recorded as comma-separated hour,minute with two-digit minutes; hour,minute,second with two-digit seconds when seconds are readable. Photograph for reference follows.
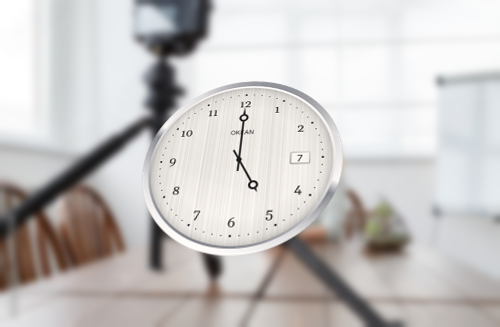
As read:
5,00
